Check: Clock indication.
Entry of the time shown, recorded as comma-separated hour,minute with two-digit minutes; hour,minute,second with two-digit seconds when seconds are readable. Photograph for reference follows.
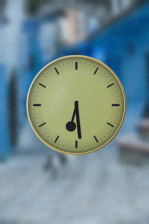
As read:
6,29
